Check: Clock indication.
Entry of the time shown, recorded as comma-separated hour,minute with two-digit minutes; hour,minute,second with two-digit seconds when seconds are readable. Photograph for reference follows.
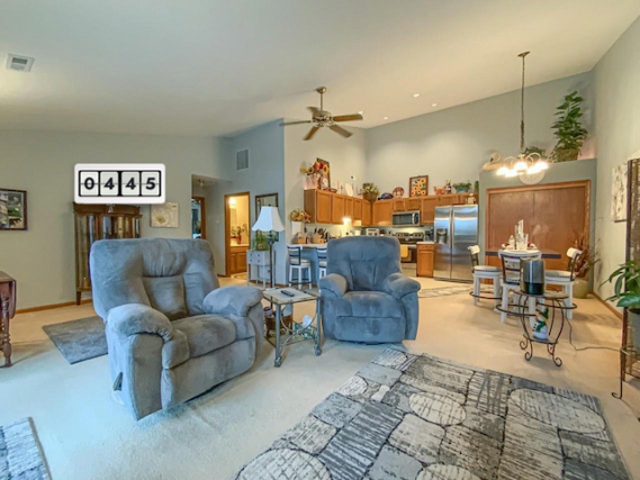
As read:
4,45
